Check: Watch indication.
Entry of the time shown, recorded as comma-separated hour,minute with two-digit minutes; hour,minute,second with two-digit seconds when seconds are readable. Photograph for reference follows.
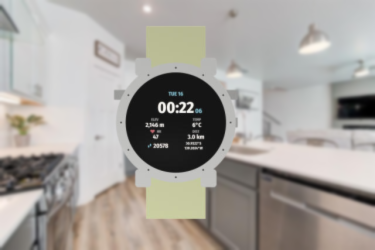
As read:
0,22
